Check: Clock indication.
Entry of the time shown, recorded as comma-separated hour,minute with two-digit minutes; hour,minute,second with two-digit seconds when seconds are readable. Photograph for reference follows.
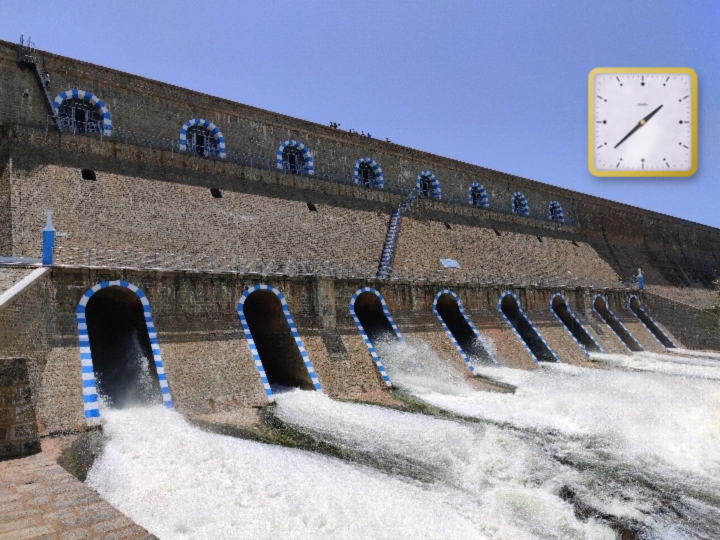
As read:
1,38
